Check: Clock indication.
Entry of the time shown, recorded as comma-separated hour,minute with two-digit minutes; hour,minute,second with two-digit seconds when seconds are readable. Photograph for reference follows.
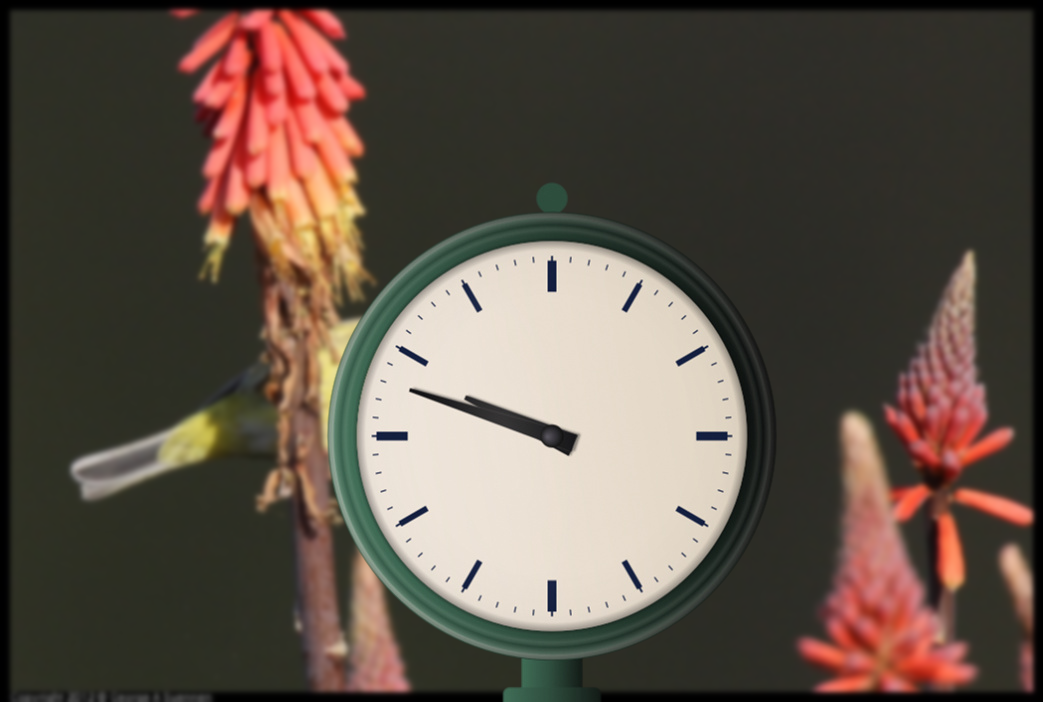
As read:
9,48
